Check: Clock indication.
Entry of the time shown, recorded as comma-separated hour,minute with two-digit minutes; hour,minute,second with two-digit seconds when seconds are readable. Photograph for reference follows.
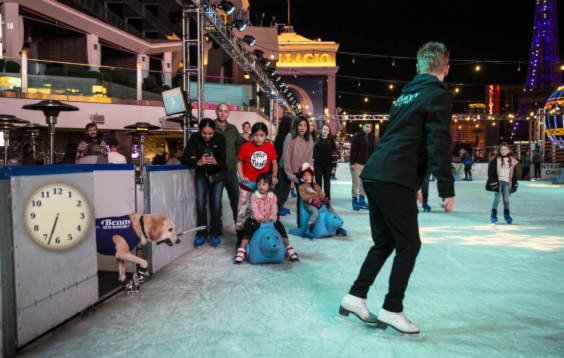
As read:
6,33
